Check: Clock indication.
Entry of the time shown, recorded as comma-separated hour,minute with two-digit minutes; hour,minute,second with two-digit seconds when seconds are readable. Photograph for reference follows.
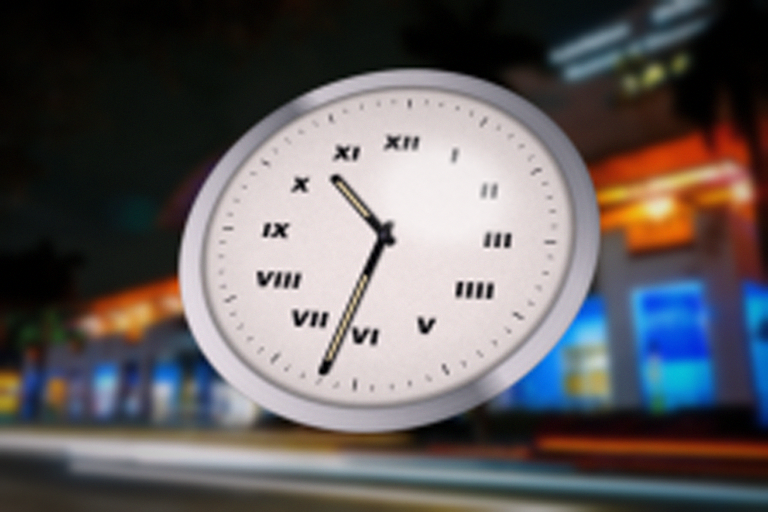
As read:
10,32
